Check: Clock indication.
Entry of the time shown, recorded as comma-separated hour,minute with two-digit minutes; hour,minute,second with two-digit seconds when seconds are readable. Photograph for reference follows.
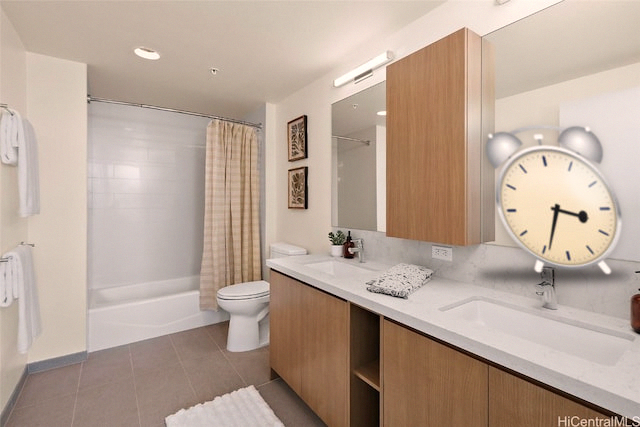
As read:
3,34
